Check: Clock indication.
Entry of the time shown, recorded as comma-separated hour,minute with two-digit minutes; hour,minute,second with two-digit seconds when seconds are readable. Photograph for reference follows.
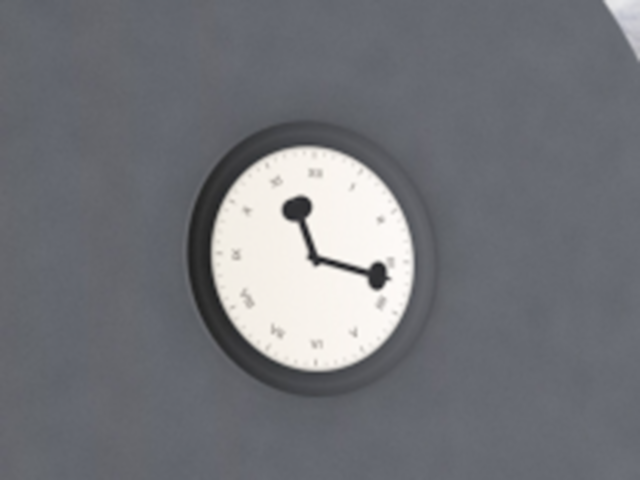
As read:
11,17
